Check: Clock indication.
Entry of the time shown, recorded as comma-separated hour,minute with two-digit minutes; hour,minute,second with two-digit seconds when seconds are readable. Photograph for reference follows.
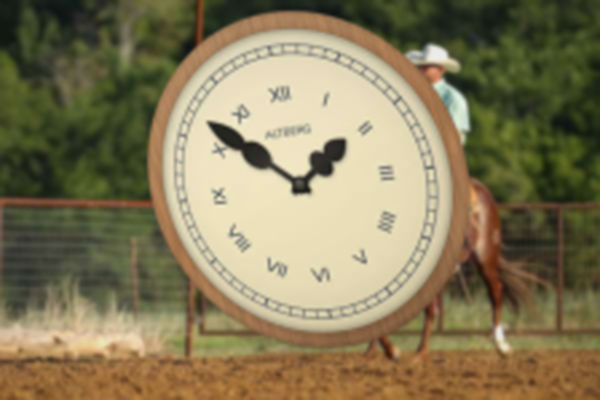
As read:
1,52
